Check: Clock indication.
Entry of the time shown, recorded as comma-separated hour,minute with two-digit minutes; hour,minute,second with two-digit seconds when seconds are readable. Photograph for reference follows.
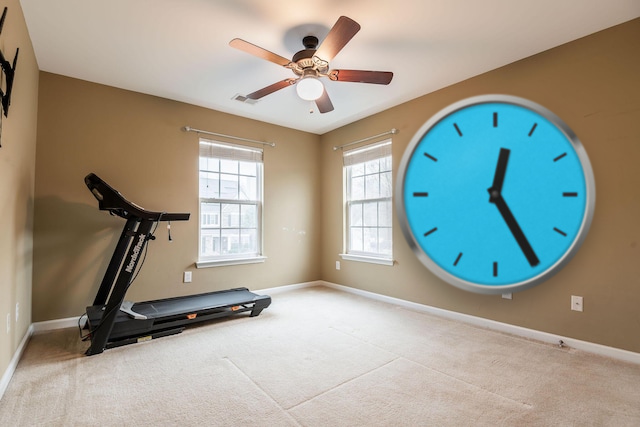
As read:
12,25
